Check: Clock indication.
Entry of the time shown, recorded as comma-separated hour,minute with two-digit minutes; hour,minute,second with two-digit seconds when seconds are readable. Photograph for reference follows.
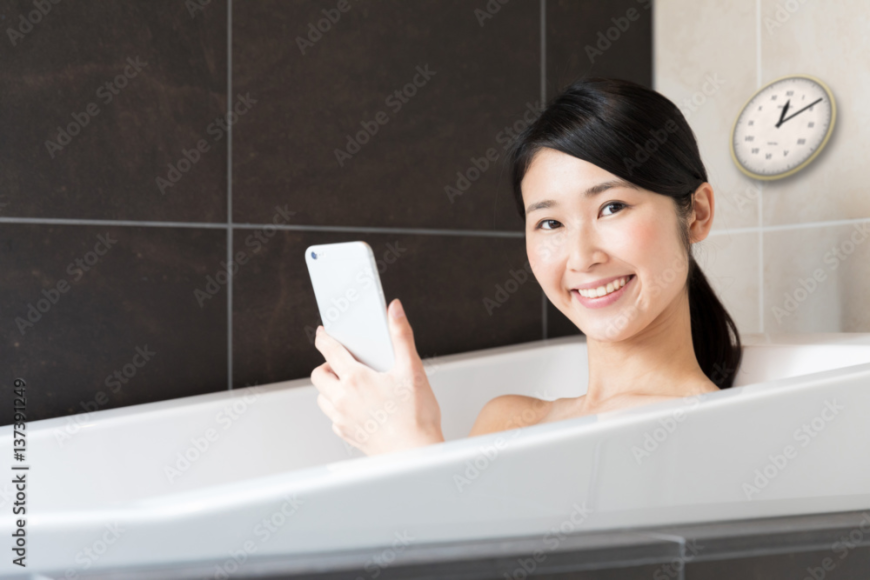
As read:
12,09
